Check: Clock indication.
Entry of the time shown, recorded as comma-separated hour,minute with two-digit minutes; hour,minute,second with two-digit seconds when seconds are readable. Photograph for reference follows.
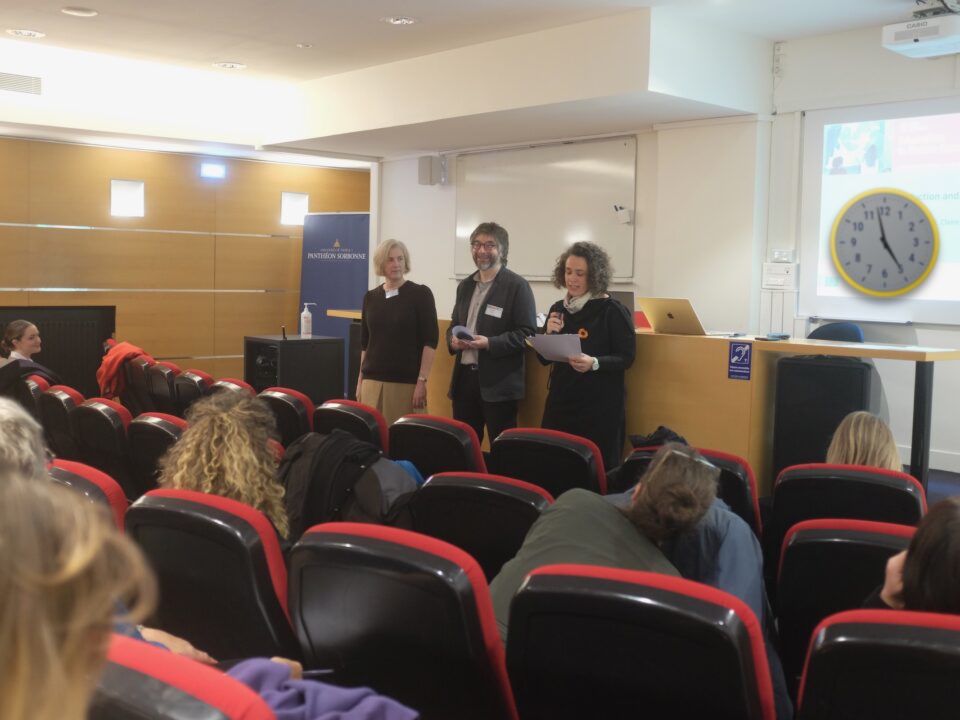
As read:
4,58
